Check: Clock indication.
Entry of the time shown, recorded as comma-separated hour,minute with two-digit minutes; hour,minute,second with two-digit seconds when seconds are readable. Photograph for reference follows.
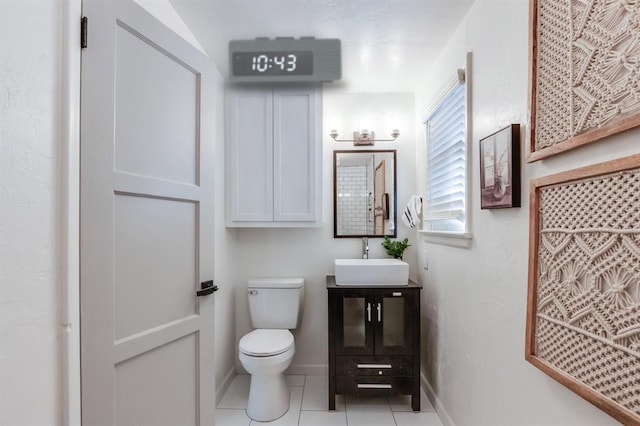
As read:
10,43
